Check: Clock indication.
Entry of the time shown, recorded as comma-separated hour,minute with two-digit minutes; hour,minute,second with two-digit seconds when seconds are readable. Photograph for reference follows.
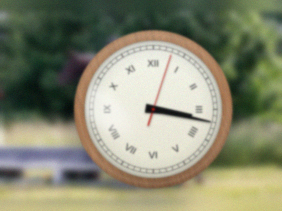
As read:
3,17,03
